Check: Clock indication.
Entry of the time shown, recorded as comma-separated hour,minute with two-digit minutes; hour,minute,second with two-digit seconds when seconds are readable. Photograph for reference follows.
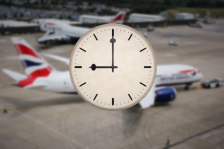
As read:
9,00
